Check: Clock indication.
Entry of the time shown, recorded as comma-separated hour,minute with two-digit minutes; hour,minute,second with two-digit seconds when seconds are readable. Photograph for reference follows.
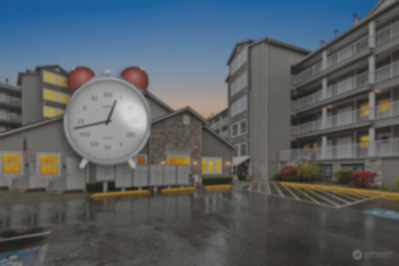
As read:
12,43
